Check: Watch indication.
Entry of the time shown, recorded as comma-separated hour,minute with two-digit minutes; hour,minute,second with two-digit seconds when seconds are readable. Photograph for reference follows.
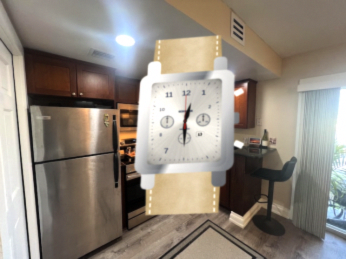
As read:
12,30
